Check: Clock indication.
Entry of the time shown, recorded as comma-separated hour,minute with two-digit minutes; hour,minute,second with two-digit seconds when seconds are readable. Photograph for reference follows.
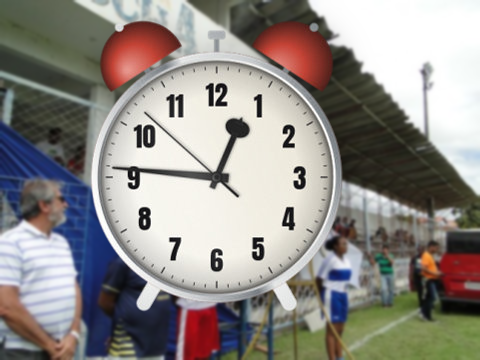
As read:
12,45,52
